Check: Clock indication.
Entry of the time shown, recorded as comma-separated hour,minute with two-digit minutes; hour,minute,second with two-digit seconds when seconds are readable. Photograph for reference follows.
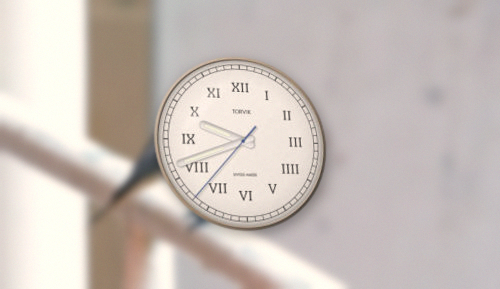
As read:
9,41,37
